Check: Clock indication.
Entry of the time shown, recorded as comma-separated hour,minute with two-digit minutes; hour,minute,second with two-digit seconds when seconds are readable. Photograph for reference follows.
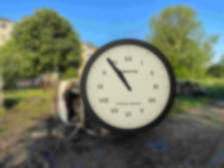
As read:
10,54
